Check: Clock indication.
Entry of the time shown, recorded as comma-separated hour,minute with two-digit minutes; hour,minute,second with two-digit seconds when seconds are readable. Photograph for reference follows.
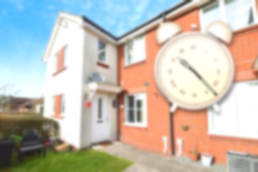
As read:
10,23
